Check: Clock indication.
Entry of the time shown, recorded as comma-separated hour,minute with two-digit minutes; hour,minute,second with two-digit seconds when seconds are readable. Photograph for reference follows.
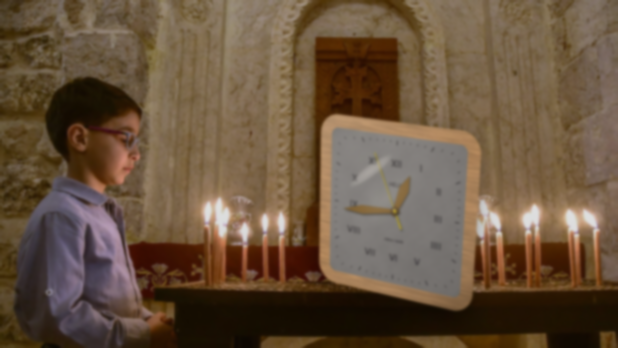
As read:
12,43,56
